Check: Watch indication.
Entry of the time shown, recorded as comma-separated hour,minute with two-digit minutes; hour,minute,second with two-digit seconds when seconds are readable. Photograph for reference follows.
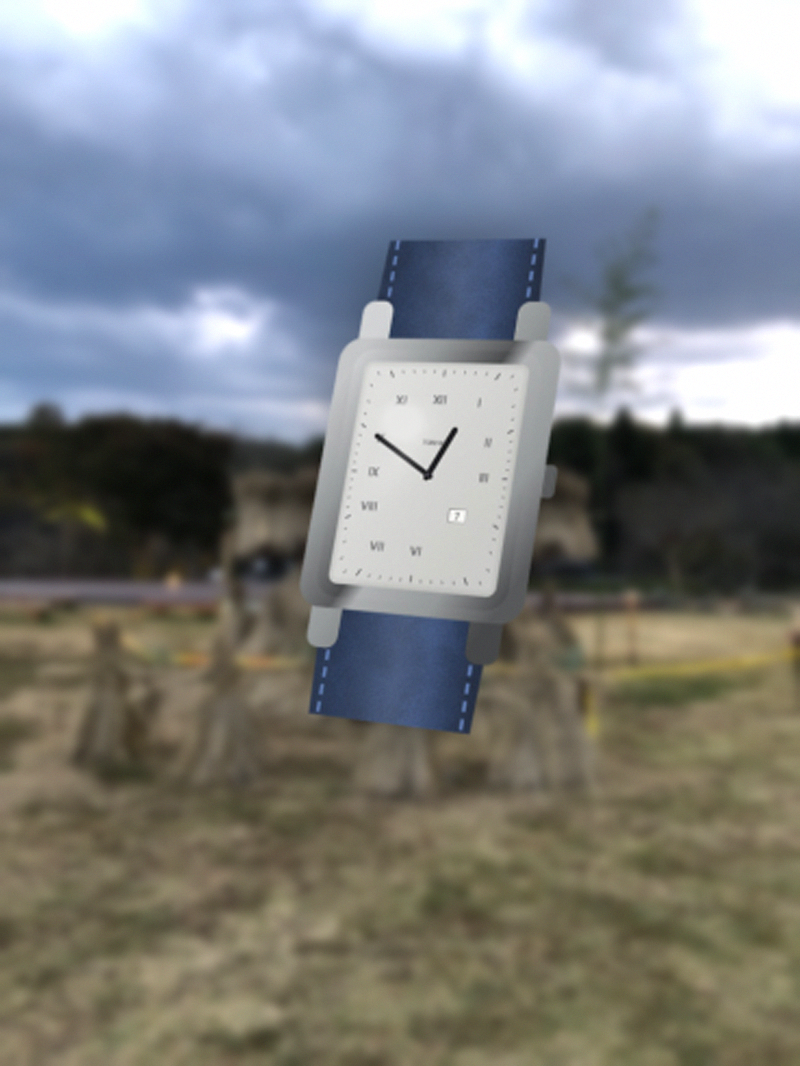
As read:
12,50
